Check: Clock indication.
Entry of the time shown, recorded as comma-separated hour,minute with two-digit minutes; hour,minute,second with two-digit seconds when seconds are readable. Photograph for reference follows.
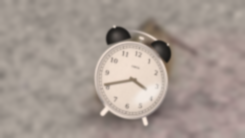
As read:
3,41
